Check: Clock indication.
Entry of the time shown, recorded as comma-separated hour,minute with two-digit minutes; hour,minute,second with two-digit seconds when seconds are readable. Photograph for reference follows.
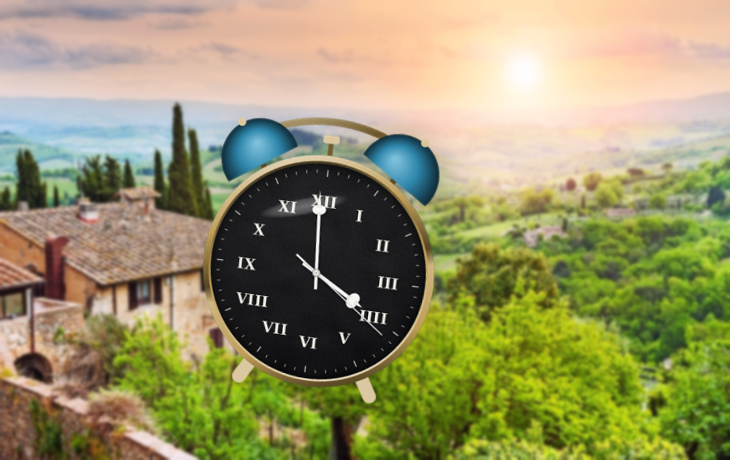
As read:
3,59,21
